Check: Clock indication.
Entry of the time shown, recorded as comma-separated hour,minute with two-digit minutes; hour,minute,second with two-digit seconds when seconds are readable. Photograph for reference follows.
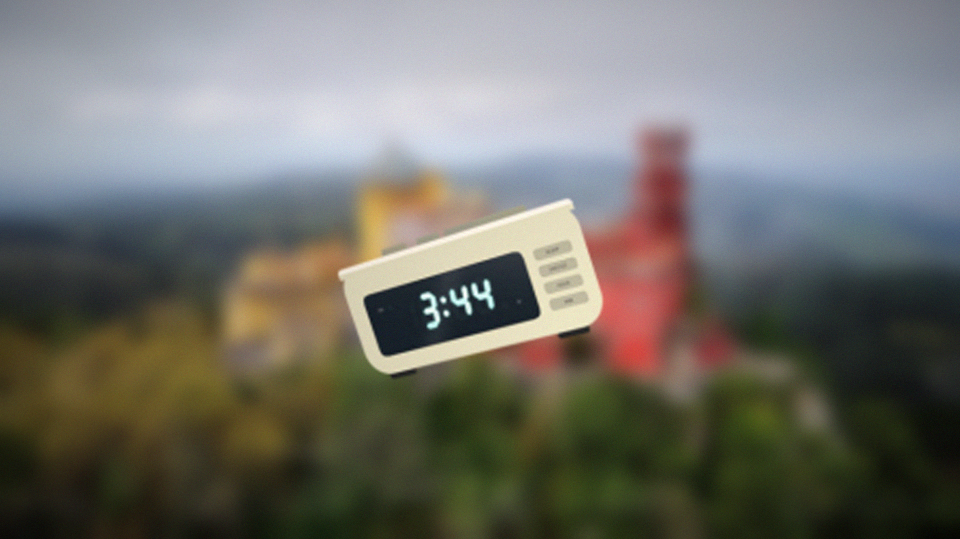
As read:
3,44
